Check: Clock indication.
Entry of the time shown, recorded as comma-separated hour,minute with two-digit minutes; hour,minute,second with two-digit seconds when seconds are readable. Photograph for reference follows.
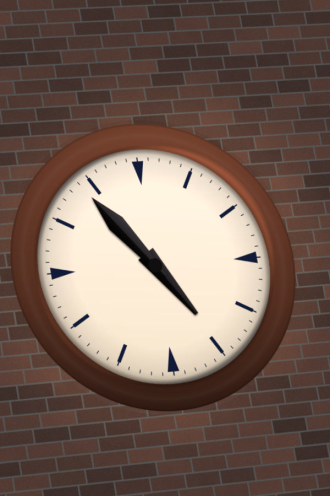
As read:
4,54
